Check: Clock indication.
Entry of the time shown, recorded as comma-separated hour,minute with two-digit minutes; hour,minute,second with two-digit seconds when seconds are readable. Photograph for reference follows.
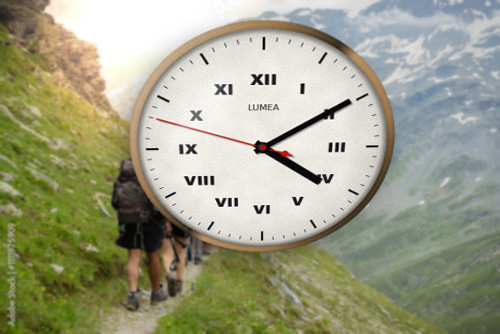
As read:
4,09,48
